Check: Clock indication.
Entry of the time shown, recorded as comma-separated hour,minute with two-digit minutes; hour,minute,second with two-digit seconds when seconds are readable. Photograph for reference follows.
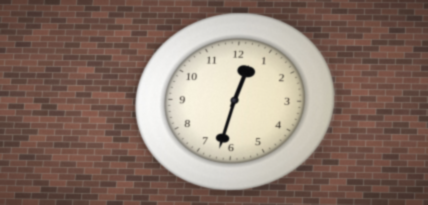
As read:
12,32
